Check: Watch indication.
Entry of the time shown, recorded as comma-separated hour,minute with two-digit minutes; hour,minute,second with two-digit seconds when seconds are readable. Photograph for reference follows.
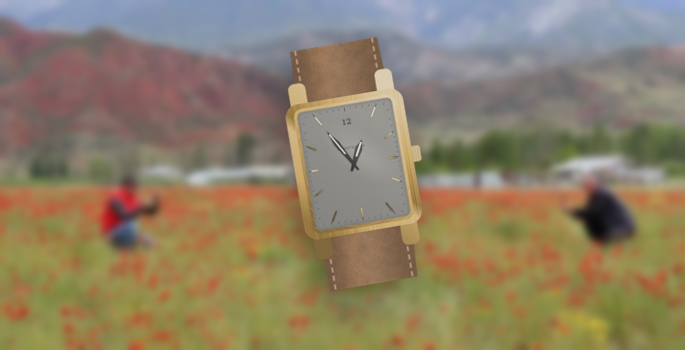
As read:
12,55
